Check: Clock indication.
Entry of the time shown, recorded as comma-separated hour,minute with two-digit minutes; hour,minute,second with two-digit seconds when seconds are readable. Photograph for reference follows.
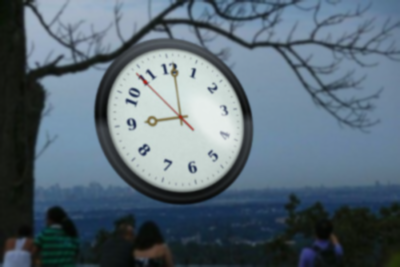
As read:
9,00,54
